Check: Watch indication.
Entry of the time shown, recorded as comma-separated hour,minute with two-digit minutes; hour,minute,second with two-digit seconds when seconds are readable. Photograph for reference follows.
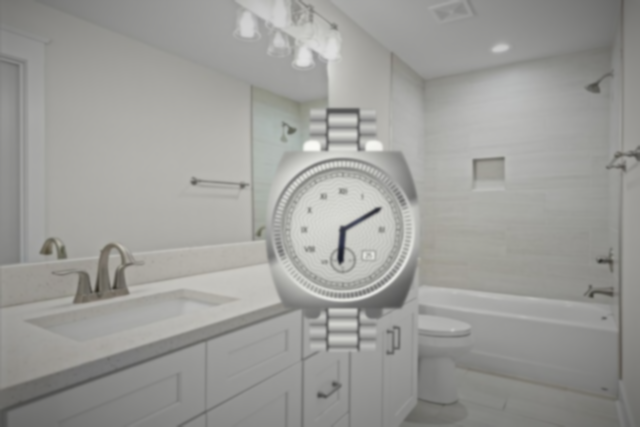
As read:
6,10
